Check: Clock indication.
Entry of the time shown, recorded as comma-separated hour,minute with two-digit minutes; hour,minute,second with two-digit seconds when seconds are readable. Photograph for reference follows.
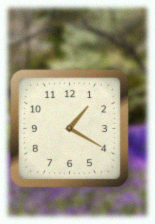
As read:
1,20
